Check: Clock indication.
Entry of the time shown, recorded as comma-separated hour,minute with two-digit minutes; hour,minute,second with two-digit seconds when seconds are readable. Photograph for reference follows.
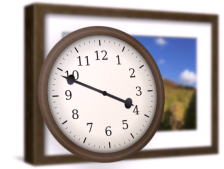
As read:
3,49
